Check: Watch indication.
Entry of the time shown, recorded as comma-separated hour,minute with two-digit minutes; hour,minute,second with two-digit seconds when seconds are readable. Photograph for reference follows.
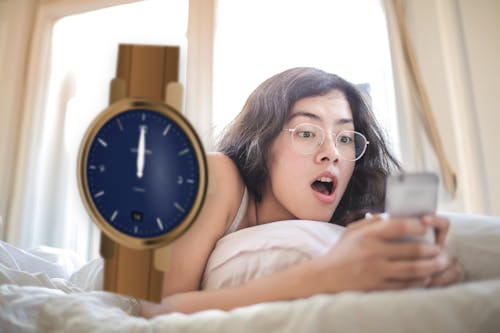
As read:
12,00
